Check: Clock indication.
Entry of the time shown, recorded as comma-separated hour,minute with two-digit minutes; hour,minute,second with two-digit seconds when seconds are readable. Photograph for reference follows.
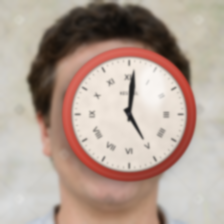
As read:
5,01
